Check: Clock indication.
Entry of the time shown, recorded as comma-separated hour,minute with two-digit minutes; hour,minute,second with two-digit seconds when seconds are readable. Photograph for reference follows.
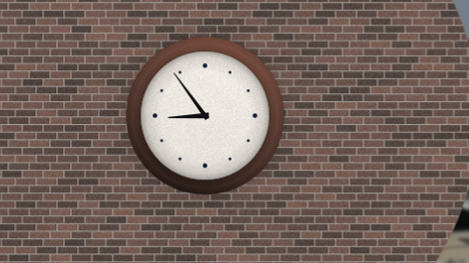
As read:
8,54
